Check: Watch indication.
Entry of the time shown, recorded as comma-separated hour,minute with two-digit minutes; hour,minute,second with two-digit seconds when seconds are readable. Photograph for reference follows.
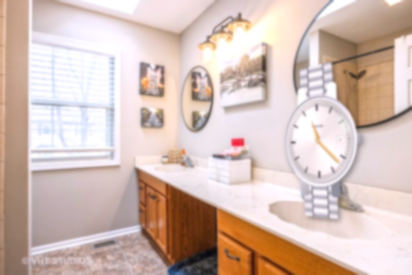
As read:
11,22
